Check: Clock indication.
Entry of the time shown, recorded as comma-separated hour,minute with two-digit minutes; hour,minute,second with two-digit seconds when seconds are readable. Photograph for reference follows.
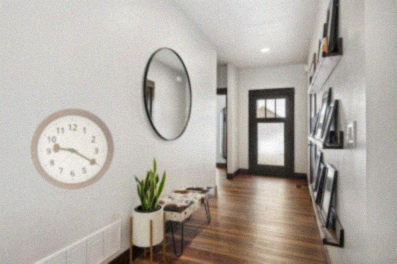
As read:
9,20
